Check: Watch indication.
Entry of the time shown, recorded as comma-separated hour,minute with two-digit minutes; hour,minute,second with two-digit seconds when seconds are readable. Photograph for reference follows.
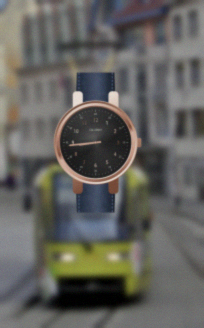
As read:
8,44
